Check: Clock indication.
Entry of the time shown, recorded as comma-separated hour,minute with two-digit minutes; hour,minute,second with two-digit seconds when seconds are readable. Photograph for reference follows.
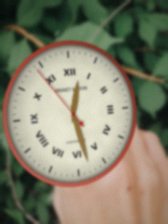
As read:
12,27,54
